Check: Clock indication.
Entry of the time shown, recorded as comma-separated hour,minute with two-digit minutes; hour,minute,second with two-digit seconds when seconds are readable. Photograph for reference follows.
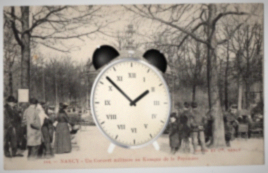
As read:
1,52
